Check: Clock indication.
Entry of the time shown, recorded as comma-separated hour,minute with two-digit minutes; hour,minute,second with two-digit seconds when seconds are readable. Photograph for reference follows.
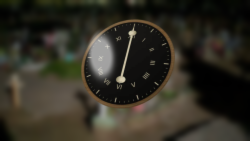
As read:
6,00
